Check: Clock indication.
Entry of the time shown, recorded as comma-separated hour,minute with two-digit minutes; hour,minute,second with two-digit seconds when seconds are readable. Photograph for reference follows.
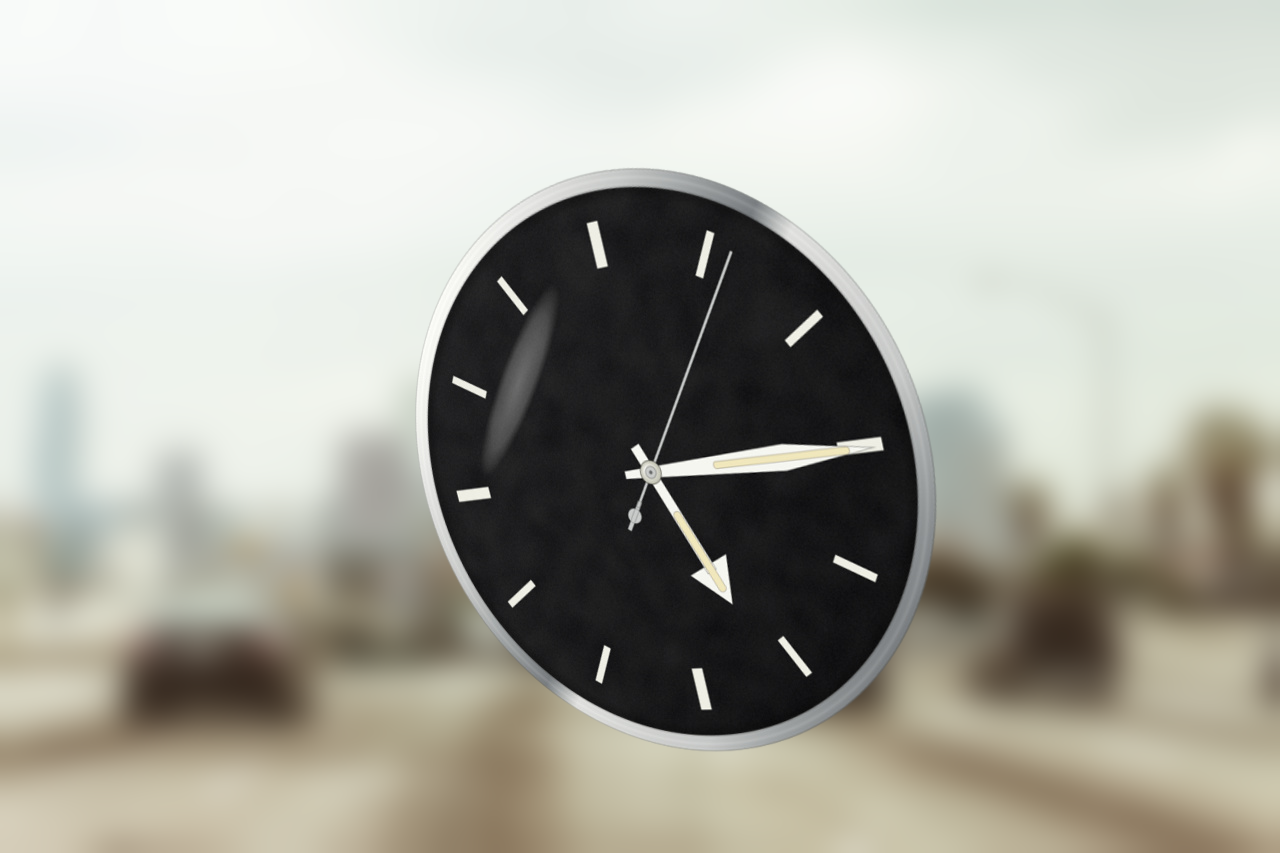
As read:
5,15,06
